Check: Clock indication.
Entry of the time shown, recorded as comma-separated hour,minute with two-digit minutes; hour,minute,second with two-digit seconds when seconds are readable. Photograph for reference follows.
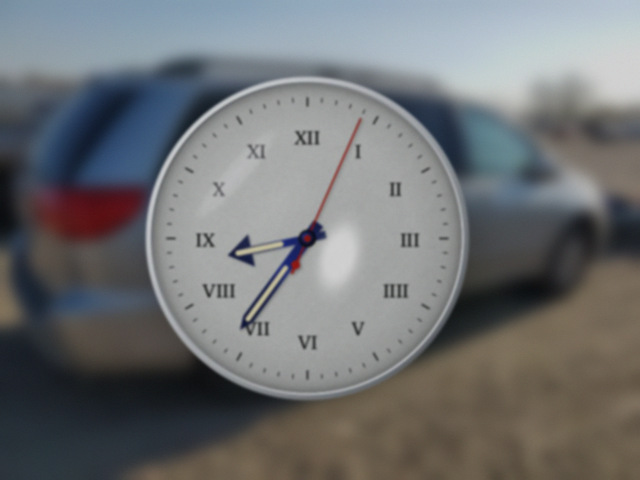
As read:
8,36,04
